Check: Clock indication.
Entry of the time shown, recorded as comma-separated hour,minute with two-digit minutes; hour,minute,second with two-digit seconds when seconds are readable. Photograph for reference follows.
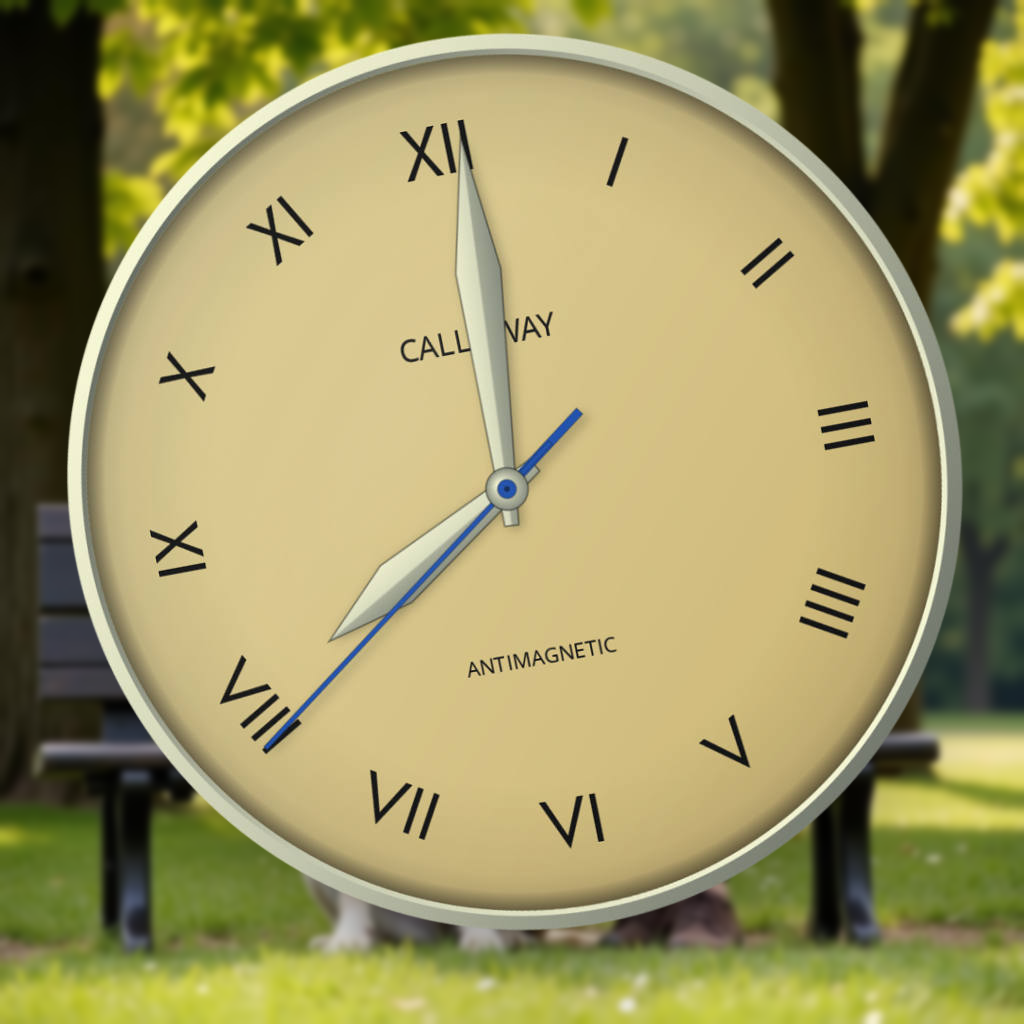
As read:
8,00,39
